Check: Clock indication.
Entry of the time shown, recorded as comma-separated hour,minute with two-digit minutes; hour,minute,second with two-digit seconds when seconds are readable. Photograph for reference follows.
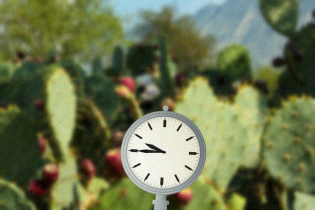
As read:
9,45
